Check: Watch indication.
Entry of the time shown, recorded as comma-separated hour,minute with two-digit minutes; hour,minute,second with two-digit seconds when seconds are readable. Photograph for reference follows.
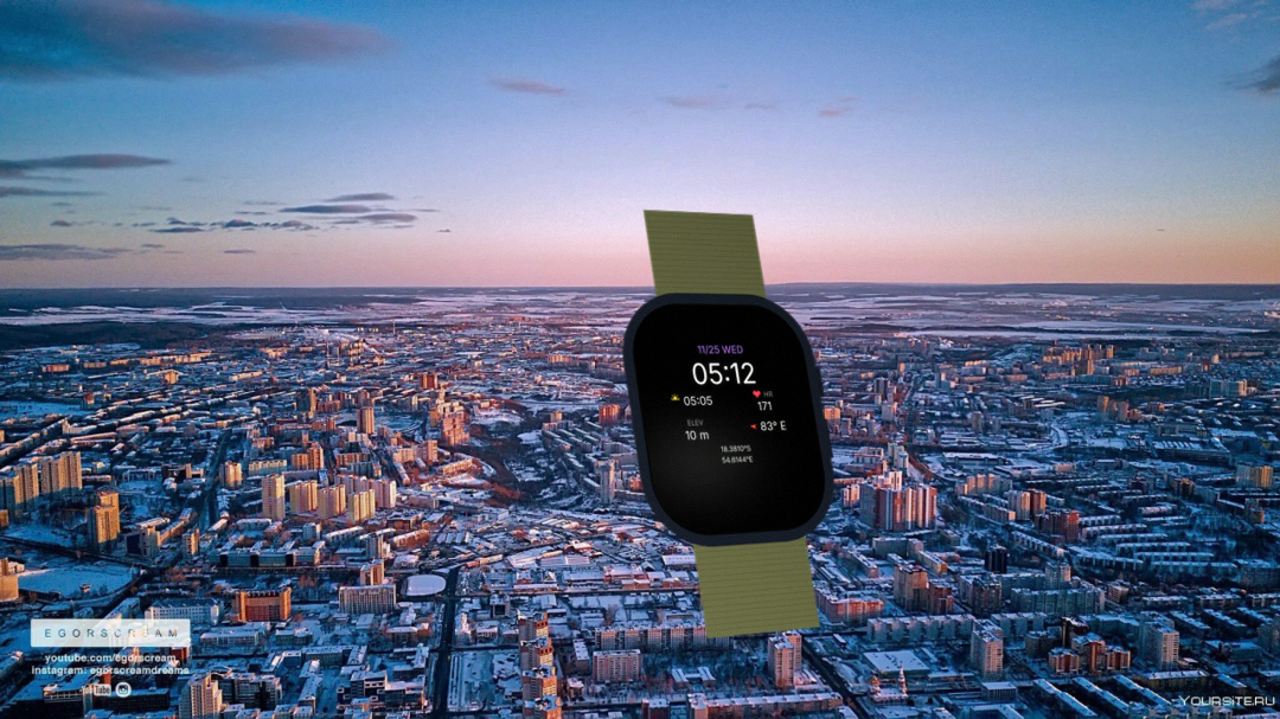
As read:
5,12
